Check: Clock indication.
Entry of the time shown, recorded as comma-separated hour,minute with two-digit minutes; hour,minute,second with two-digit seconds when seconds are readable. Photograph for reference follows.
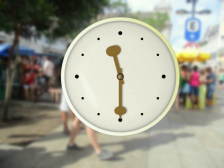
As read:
11,30
